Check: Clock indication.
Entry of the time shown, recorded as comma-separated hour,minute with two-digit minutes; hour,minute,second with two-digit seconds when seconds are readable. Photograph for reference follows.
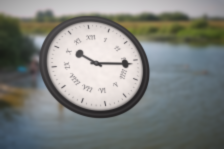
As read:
10,16
